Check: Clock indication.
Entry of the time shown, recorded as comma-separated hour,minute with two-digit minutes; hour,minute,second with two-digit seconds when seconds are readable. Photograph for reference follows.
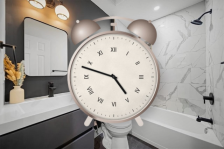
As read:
4,48
